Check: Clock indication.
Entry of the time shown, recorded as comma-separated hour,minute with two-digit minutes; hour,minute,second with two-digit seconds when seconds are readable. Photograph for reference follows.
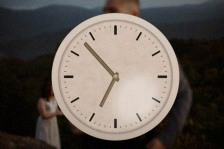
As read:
6,53
